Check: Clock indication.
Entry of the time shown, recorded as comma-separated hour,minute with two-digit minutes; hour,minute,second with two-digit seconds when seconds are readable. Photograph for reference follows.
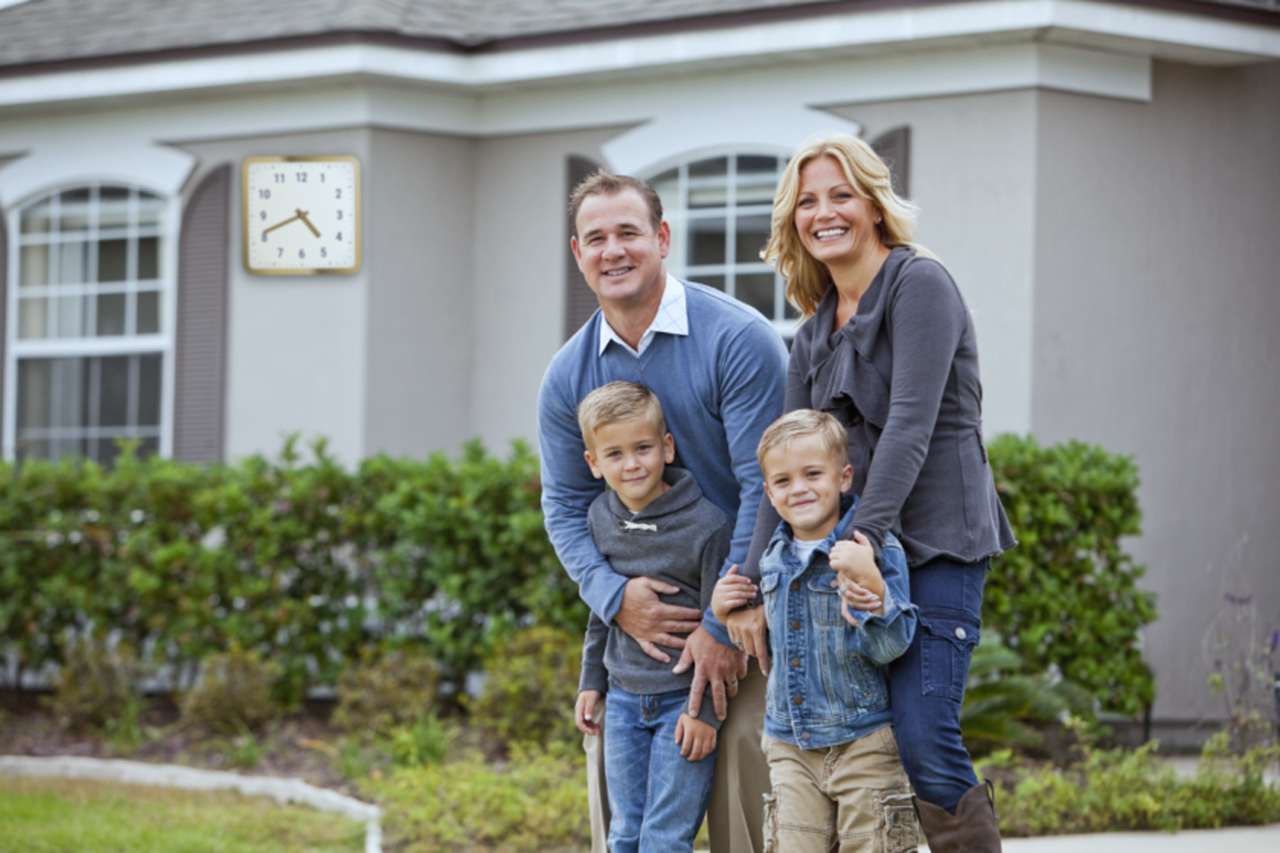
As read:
4,41
